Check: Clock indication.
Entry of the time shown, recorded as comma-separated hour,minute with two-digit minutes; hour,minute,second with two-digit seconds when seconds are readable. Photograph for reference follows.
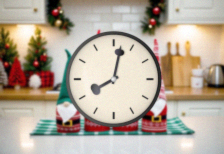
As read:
8,02
